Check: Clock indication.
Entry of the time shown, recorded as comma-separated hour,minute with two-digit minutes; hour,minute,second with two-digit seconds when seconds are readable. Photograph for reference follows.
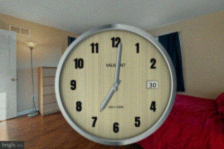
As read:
7,01
